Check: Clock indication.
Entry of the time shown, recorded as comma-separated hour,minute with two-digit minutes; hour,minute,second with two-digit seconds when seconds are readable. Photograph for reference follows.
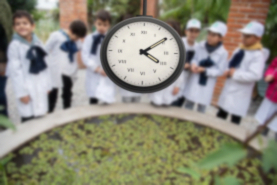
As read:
4,09
